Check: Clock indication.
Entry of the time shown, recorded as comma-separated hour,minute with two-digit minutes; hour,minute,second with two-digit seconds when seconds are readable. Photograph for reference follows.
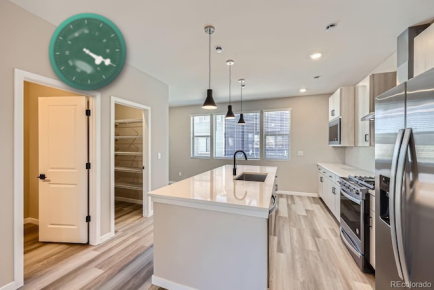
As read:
4,20
